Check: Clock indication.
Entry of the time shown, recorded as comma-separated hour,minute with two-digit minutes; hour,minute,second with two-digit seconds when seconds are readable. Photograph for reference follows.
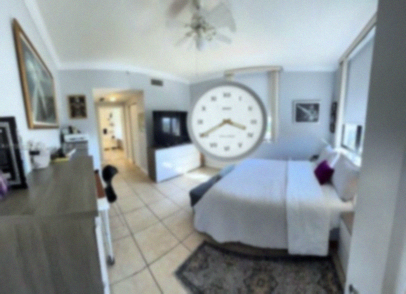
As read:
3,40
